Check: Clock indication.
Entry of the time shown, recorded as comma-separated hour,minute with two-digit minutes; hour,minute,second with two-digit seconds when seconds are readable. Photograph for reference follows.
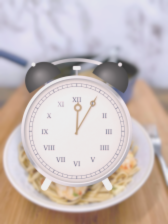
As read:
12,05
